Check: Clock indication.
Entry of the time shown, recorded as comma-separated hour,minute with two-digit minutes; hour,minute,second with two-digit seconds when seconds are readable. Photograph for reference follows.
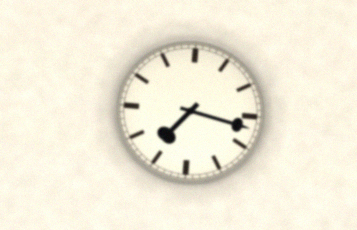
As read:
7,17
